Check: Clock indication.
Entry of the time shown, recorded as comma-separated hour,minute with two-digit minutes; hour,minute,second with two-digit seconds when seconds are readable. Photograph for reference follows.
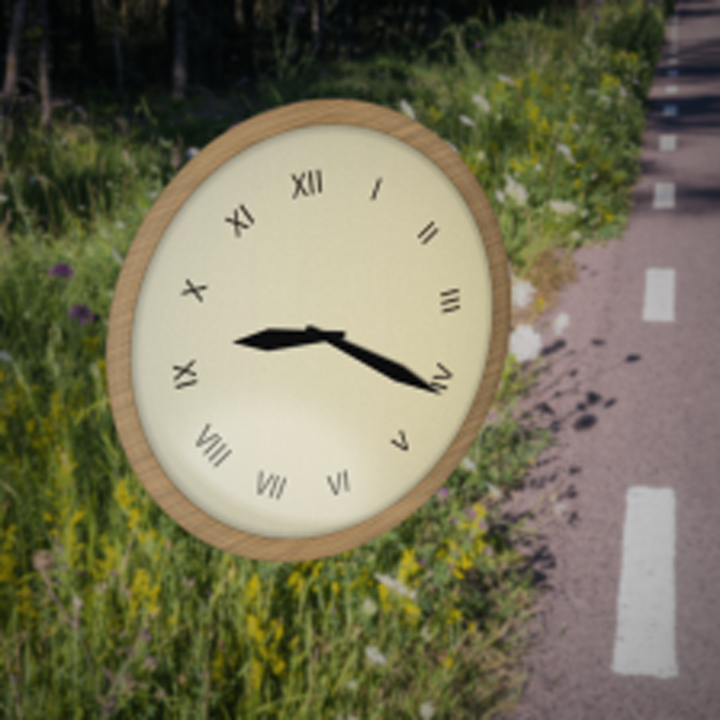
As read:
9,21
